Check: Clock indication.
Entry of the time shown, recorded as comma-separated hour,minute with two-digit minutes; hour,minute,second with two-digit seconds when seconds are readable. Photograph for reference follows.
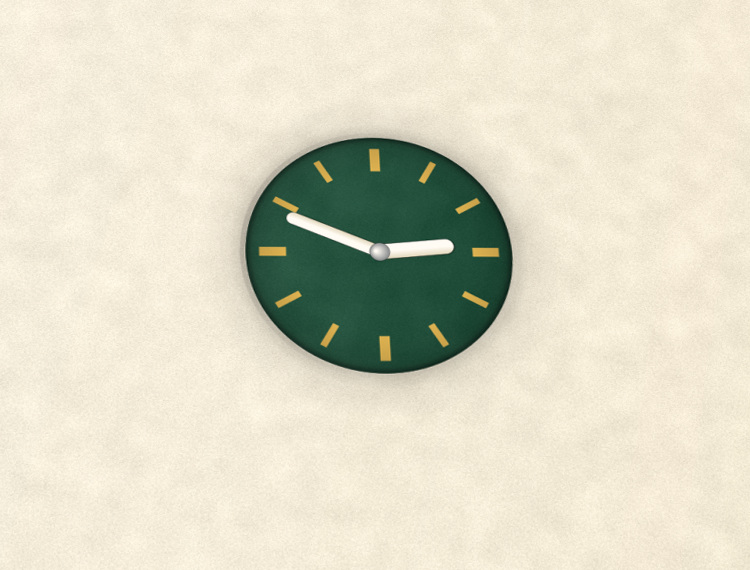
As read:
2,49
